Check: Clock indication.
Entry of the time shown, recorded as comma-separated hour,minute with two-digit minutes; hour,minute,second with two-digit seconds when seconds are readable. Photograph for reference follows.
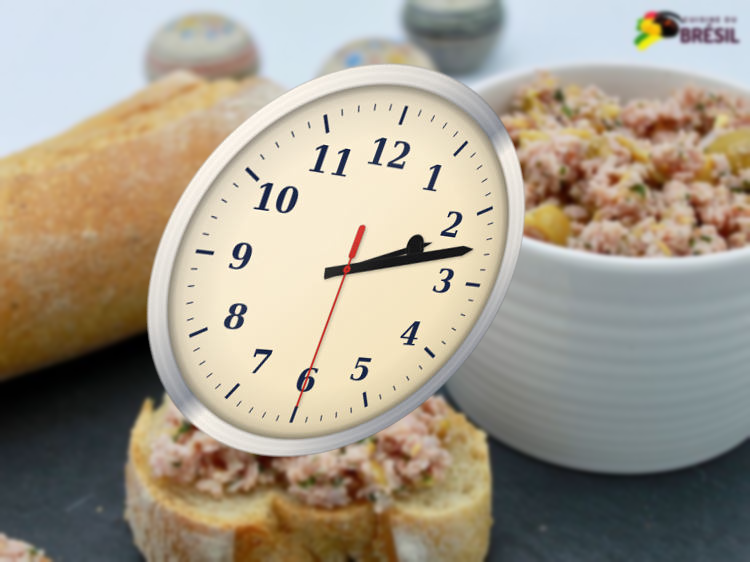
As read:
2,12,30
